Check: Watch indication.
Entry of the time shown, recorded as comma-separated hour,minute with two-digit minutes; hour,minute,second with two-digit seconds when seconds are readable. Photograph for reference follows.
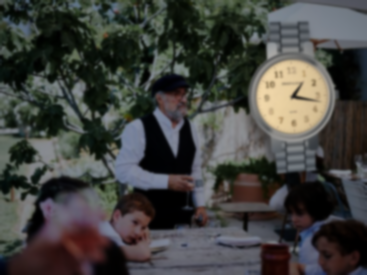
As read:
1,17
